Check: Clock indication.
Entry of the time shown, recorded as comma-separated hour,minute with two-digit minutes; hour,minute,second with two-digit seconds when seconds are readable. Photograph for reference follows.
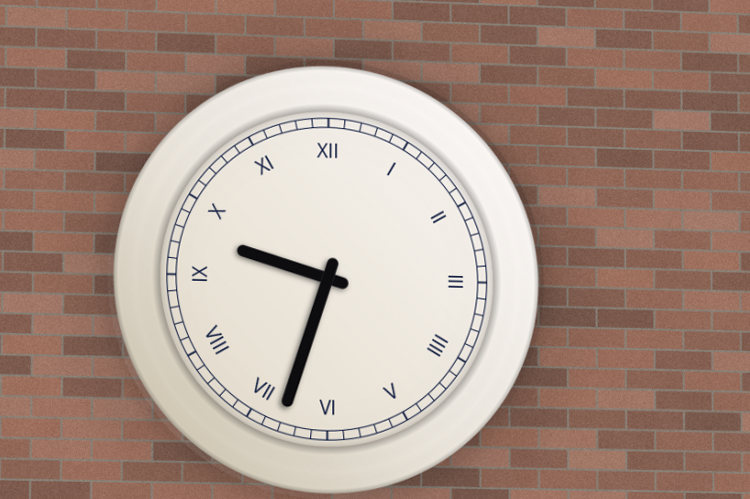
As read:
9,33
